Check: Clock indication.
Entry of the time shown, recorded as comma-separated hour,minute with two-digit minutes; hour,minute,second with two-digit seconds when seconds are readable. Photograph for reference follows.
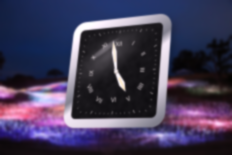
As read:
4,58
